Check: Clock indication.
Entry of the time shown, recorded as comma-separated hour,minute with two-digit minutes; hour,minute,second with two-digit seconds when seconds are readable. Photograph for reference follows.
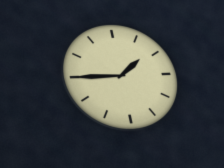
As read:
1,45
